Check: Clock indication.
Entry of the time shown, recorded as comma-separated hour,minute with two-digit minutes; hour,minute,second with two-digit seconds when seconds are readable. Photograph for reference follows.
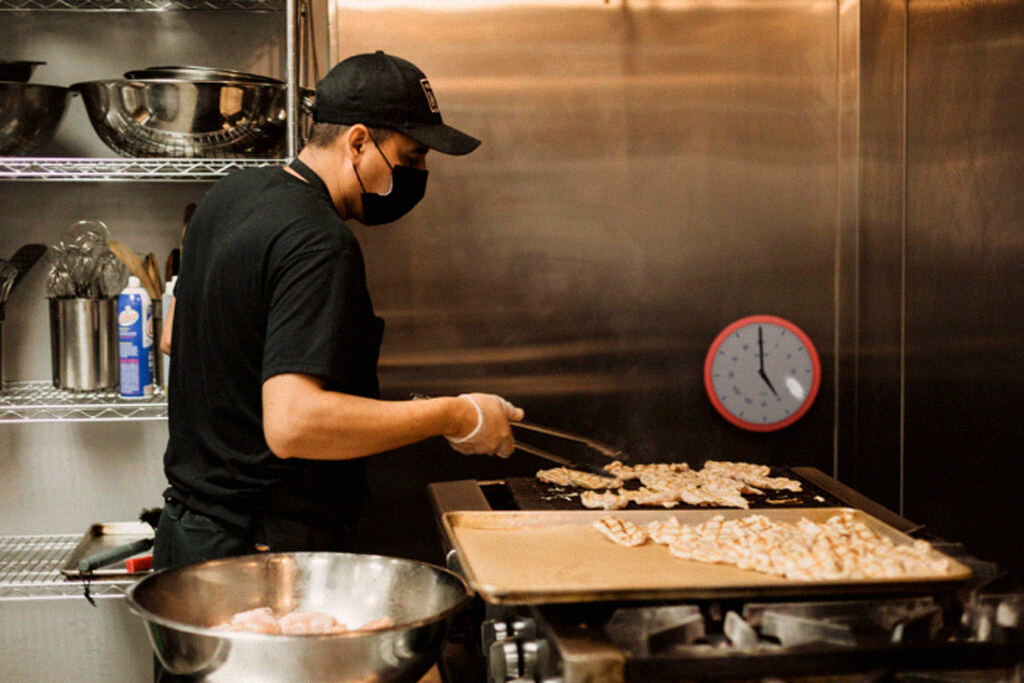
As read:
5,00
